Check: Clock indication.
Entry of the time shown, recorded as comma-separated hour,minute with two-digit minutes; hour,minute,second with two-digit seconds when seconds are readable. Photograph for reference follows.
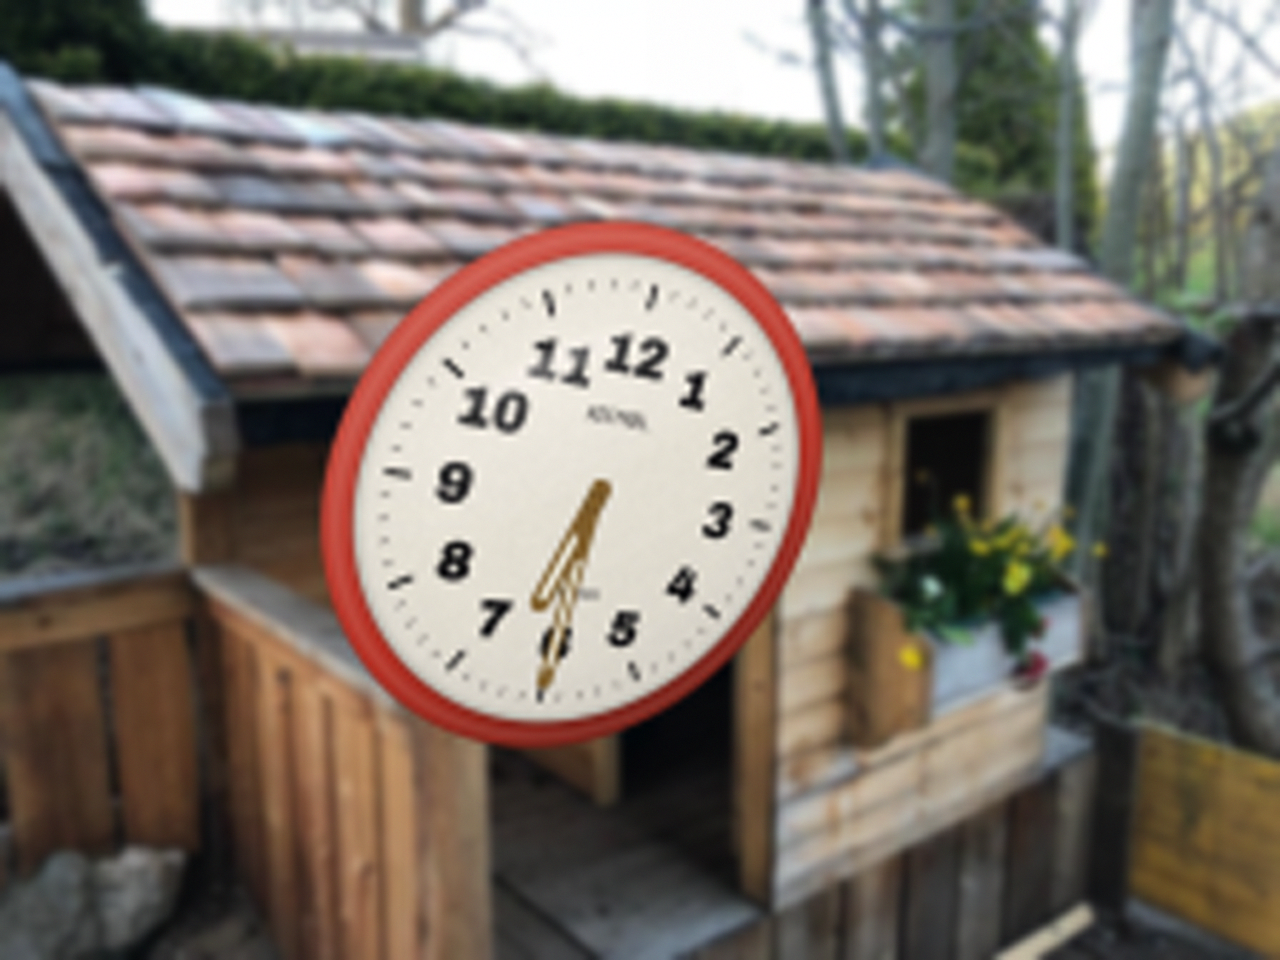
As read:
6,30
